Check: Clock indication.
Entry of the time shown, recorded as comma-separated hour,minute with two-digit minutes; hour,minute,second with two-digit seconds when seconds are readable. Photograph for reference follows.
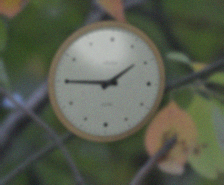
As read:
1,45
